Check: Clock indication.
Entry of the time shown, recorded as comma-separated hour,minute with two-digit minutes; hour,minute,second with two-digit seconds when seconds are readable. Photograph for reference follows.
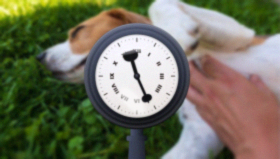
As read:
11,26
